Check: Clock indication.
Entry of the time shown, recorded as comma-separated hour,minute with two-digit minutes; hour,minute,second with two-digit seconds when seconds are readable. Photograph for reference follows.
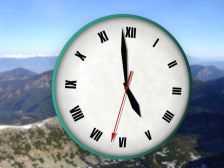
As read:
4,58,32
